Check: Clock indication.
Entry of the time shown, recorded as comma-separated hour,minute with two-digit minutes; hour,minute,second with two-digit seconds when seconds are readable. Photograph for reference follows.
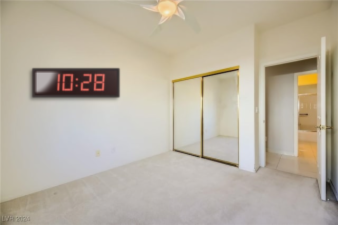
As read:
10,28
